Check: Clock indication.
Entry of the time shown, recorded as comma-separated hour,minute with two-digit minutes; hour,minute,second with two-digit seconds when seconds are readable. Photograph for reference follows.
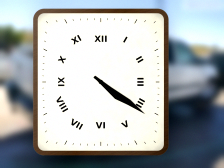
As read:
4,21
